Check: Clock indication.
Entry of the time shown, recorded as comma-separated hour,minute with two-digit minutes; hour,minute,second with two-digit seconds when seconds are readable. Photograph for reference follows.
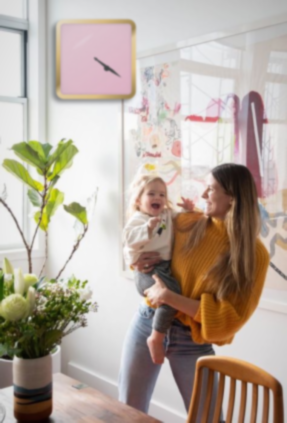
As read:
4,21
